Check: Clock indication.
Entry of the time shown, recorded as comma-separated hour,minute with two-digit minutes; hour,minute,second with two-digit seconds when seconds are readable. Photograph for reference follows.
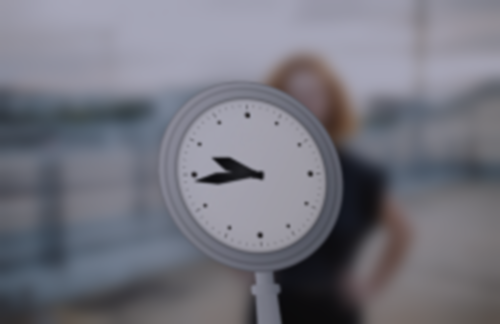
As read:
9,44
